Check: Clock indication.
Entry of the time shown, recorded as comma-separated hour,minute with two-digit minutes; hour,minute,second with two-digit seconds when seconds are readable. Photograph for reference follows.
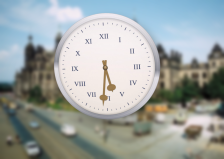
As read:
5,31
